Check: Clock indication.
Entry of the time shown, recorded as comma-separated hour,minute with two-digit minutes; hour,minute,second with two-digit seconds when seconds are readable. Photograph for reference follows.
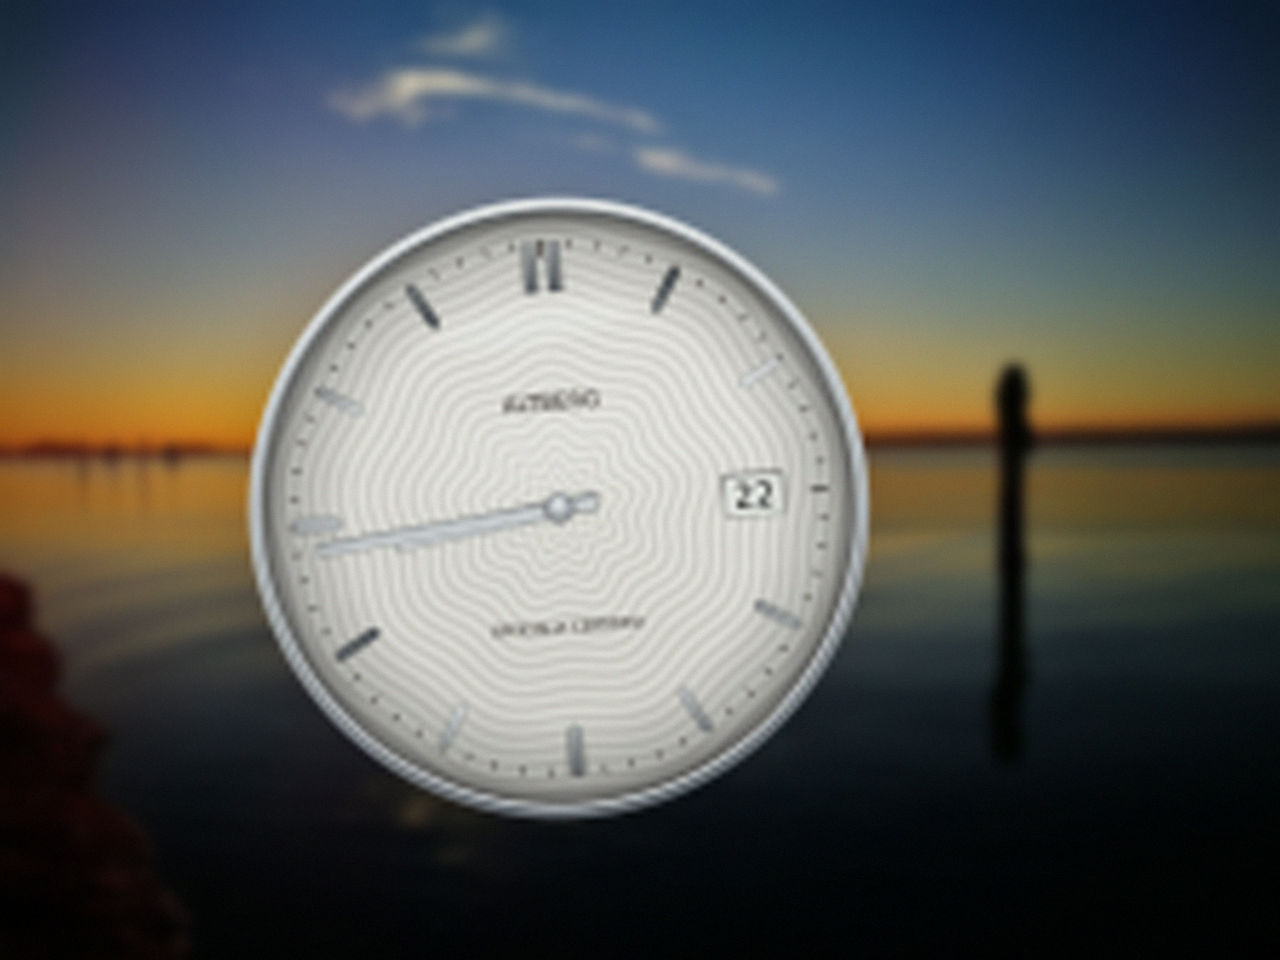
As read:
8,44
